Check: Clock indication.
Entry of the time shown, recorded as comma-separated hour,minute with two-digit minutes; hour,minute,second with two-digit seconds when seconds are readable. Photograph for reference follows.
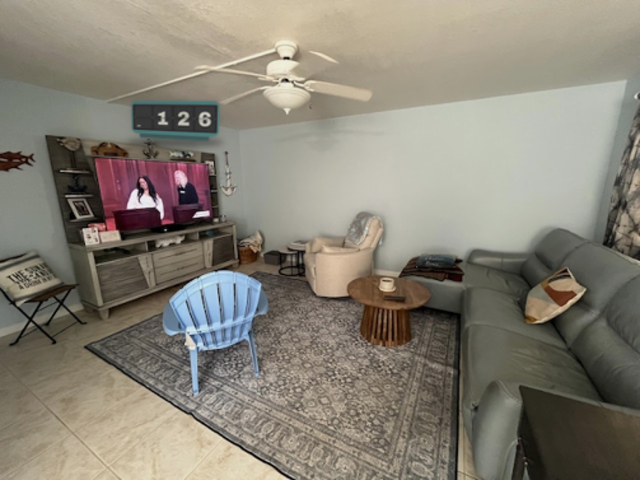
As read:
1,26
